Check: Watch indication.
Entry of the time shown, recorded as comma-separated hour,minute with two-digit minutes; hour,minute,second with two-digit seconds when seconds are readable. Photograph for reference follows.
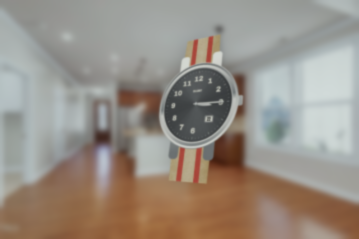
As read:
3,15
